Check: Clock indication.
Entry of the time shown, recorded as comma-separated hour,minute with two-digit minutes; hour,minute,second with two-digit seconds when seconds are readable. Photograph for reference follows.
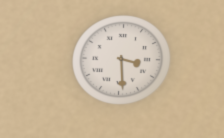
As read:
3,29
